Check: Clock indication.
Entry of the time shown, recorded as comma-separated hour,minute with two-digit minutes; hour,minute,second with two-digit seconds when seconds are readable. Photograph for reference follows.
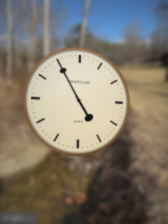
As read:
4,55
